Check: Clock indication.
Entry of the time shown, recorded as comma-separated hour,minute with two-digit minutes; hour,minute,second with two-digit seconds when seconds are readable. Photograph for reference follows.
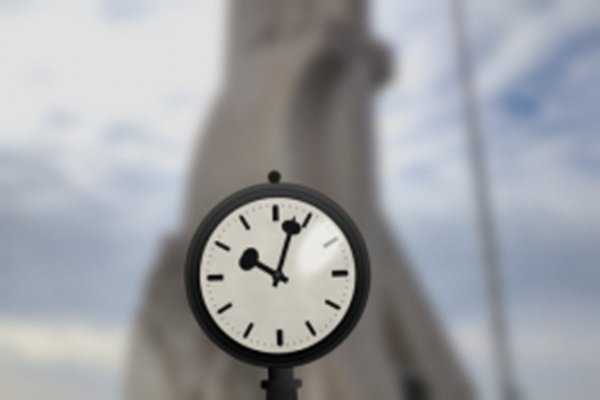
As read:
10,03
